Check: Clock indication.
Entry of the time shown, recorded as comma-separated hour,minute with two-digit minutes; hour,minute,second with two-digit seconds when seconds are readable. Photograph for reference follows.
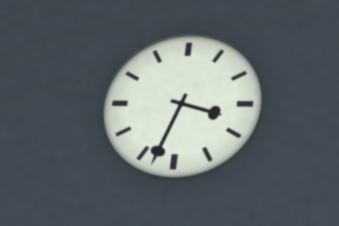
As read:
3,33
